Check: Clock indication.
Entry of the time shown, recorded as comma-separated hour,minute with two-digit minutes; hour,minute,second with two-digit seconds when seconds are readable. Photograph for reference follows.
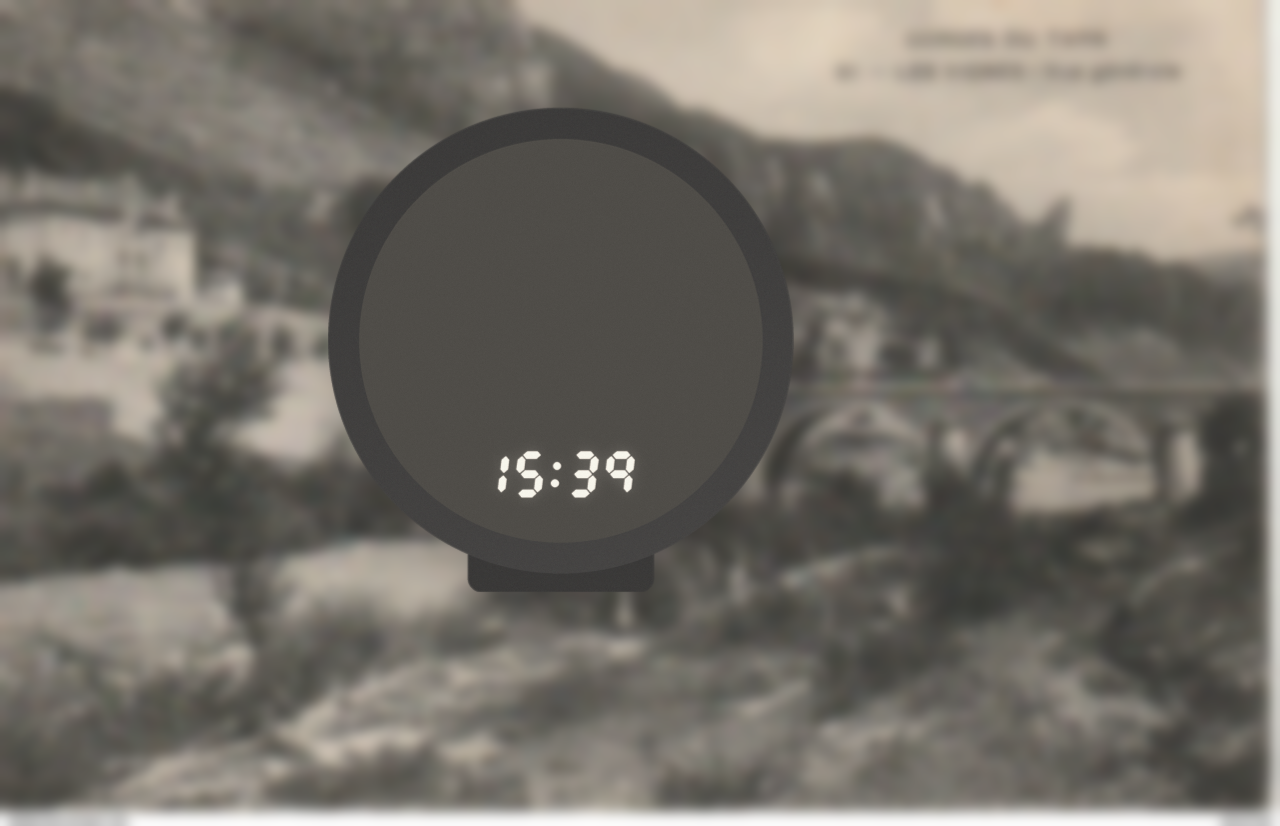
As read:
15,39
